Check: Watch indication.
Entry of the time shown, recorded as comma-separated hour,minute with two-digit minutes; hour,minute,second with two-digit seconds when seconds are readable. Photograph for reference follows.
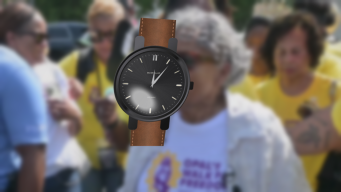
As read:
12,06
